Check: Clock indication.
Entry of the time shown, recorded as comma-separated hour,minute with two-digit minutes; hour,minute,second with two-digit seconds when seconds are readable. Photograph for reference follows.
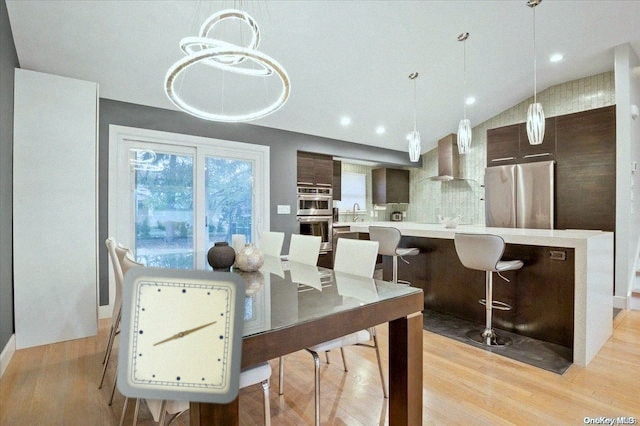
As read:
8,11
